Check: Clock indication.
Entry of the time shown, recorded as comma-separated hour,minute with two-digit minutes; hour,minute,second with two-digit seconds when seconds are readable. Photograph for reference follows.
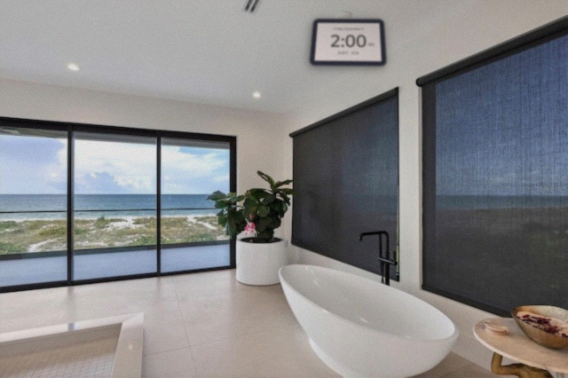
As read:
2,00
